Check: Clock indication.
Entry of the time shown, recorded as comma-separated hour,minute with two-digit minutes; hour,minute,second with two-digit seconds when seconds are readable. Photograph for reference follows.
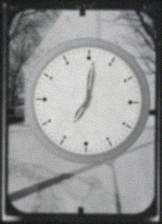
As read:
7,01
